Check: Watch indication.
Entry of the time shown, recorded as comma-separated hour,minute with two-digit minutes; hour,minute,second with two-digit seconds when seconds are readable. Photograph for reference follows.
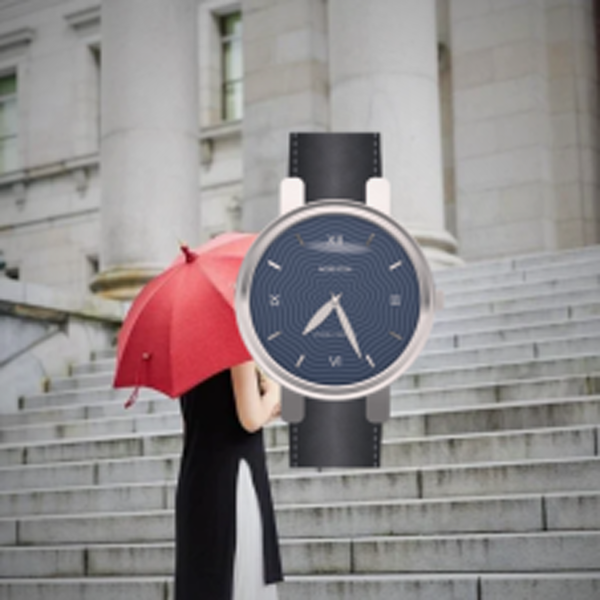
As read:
7,26
